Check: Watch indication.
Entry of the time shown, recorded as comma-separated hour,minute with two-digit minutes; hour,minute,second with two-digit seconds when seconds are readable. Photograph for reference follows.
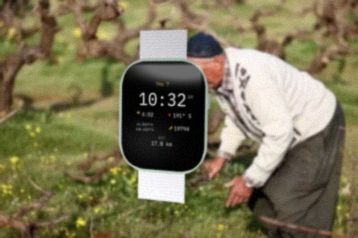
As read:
10,32
